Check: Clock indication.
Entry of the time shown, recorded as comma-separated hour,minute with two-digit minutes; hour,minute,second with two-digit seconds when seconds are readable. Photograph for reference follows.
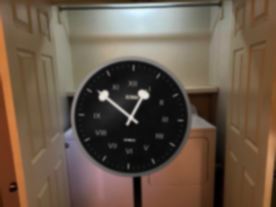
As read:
12,51
